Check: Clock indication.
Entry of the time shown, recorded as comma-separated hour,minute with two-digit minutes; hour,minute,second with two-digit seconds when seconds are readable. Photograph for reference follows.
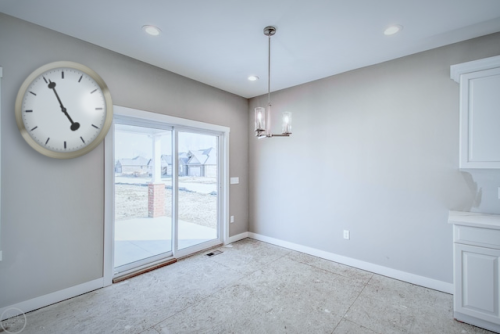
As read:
4,56
